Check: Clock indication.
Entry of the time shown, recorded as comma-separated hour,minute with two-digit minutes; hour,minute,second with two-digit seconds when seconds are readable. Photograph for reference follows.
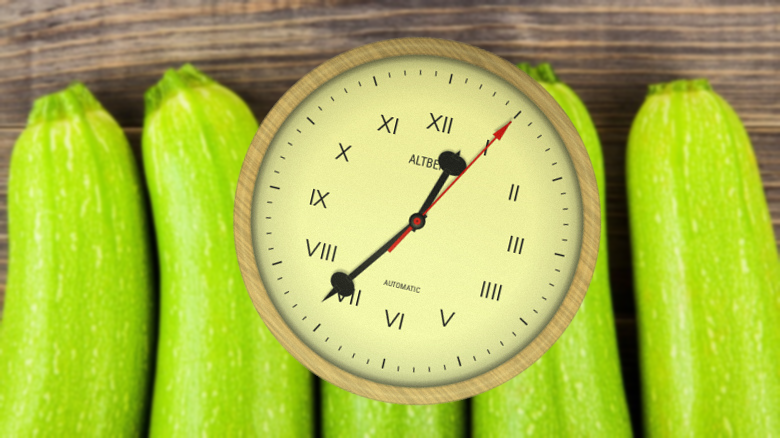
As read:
12,36,05
